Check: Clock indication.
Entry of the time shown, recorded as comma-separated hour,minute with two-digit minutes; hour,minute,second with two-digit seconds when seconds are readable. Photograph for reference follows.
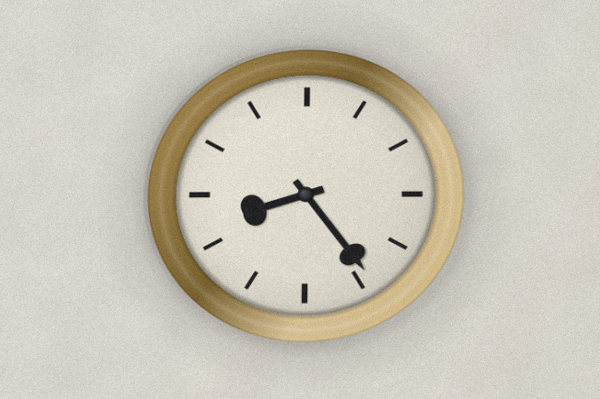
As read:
8,24
